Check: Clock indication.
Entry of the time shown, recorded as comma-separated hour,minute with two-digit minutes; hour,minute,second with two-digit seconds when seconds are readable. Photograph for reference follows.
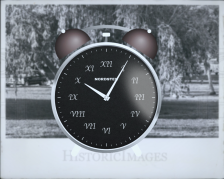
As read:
10,05
